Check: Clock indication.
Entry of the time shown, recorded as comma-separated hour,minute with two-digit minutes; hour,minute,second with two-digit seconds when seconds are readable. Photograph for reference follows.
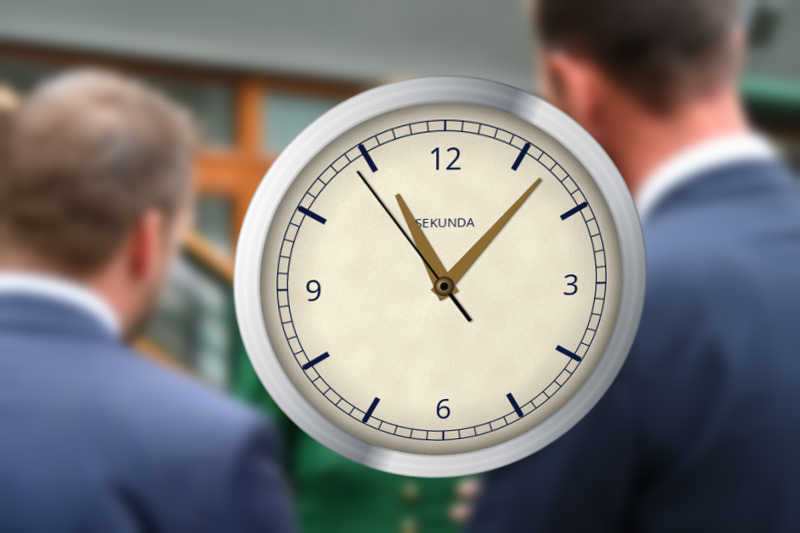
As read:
11,06,54
